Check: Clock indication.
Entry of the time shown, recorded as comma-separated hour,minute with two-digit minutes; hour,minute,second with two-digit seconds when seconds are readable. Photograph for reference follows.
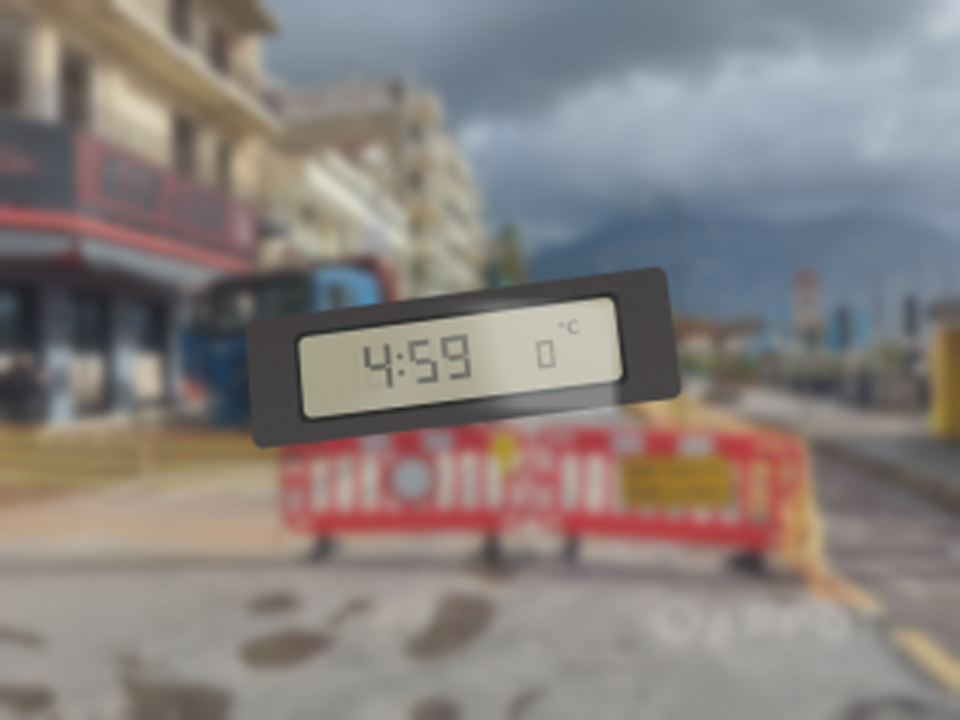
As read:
4,59
